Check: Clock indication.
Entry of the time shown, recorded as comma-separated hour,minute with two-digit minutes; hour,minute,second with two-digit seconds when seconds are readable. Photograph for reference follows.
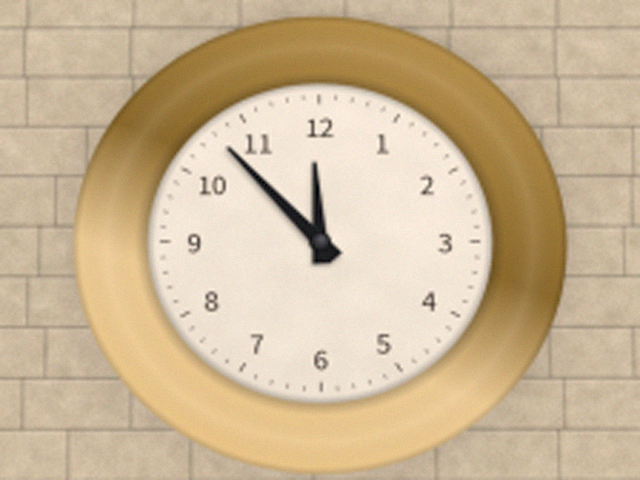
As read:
11,53
